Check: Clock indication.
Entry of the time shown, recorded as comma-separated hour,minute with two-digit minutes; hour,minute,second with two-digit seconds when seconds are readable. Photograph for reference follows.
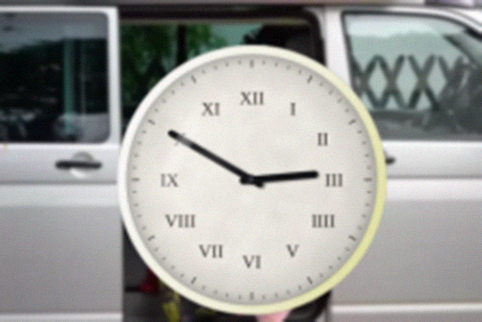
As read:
2,50
